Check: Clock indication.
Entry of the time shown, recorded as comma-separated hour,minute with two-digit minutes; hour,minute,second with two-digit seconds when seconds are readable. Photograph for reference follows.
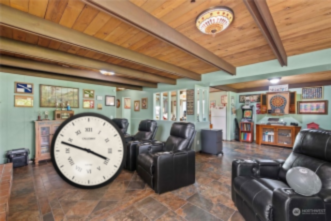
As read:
3,48
